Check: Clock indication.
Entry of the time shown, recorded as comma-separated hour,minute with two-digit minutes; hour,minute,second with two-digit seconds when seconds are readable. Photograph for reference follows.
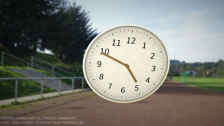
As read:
4,49
